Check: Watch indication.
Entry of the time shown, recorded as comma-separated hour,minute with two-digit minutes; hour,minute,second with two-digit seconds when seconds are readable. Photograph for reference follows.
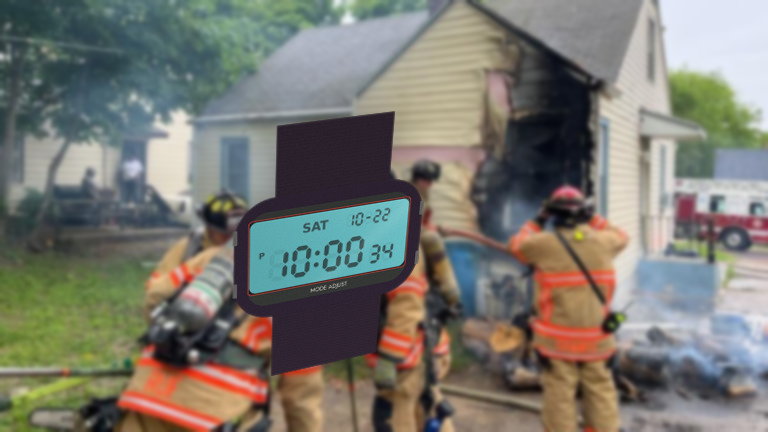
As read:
10,00,34
